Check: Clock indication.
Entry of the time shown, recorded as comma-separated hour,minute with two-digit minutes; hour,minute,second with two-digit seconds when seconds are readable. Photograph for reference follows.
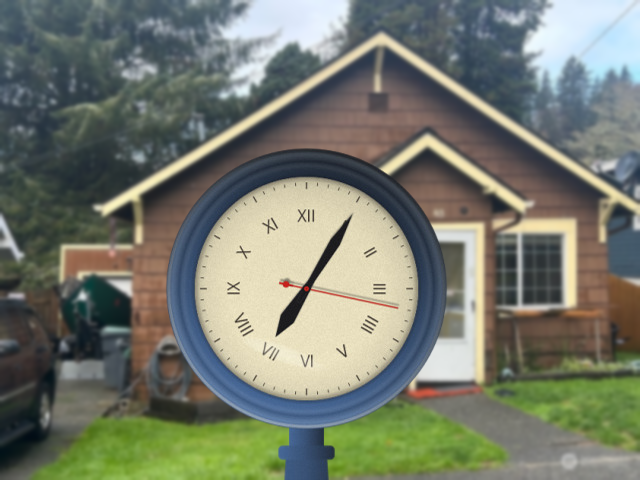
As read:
7,05,17
